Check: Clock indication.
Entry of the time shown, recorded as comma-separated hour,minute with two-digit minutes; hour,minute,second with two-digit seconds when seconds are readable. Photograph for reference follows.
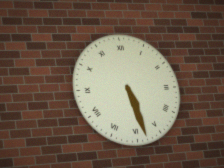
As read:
5,28
